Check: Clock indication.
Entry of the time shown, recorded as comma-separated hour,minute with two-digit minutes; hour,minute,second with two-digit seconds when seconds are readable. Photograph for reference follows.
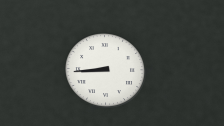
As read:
8,44
